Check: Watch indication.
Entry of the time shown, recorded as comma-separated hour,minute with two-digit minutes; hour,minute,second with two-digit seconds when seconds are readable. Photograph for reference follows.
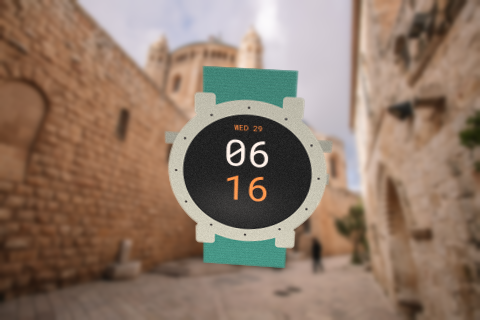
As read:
6,16
